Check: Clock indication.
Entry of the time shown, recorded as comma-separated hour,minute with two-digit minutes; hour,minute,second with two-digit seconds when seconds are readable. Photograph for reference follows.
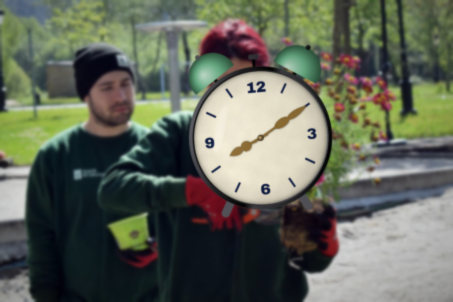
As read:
8,10
